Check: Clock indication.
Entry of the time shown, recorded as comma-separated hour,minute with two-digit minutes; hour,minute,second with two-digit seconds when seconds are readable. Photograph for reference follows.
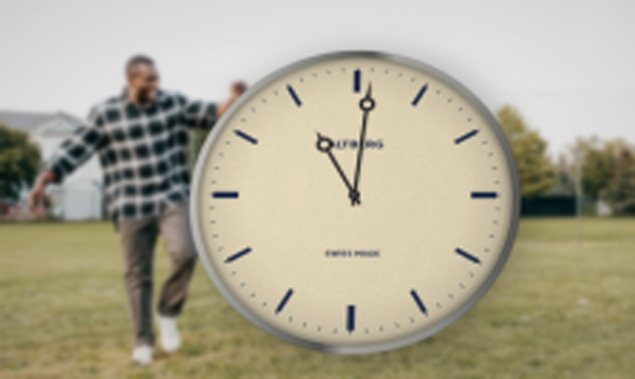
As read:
11,01
